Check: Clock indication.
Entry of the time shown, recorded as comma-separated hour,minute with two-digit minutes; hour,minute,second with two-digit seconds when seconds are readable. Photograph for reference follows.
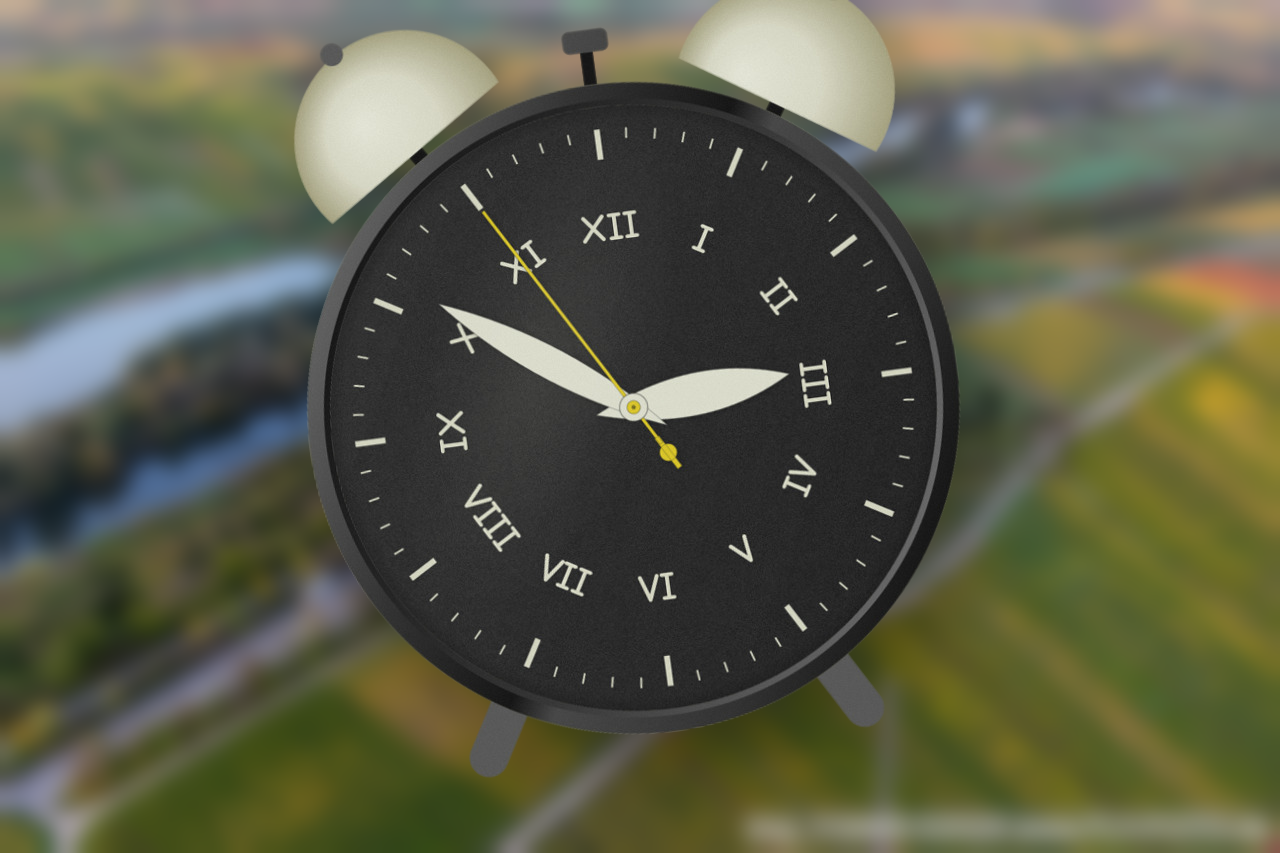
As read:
2,50,55
